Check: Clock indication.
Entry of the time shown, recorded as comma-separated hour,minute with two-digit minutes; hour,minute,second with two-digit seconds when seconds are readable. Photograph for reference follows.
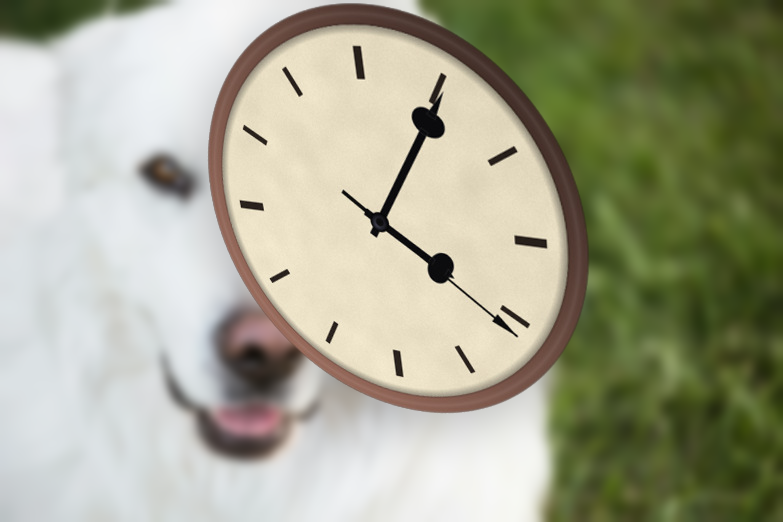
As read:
4,05,21
